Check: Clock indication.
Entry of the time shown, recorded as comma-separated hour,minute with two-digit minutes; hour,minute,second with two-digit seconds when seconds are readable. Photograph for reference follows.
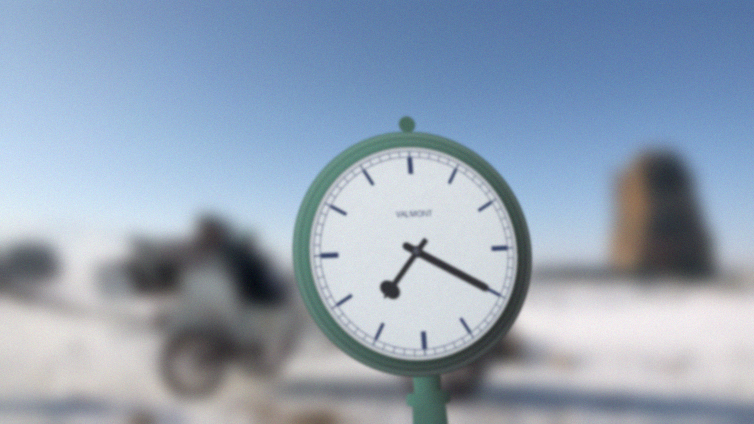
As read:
7,20
